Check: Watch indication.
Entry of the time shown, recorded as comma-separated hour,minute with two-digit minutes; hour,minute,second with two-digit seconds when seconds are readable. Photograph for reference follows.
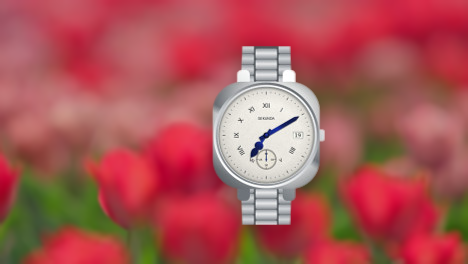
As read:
7,10
